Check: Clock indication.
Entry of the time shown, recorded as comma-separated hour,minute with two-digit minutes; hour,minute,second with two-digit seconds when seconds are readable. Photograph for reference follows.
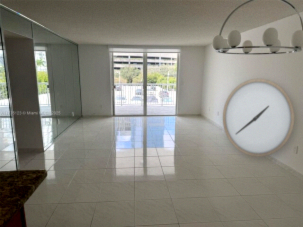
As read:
1,39
